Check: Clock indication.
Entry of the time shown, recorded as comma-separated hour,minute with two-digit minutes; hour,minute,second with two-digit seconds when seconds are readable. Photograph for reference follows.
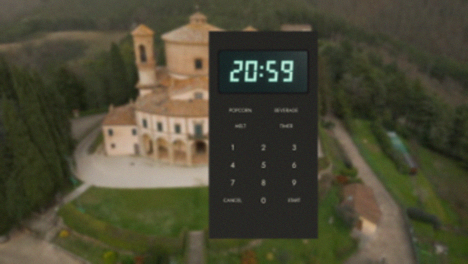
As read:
20,59
